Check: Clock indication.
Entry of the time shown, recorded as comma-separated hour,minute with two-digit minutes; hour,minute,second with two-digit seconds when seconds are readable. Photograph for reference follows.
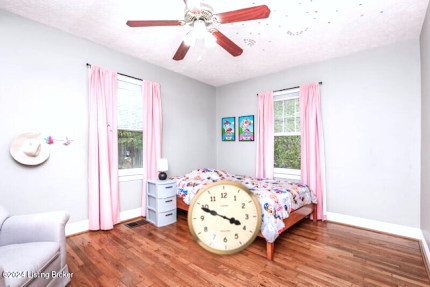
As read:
3,49
